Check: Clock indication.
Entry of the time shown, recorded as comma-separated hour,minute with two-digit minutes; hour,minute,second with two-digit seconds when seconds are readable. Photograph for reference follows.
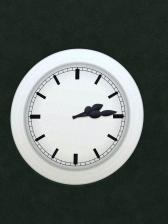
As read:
2,14
